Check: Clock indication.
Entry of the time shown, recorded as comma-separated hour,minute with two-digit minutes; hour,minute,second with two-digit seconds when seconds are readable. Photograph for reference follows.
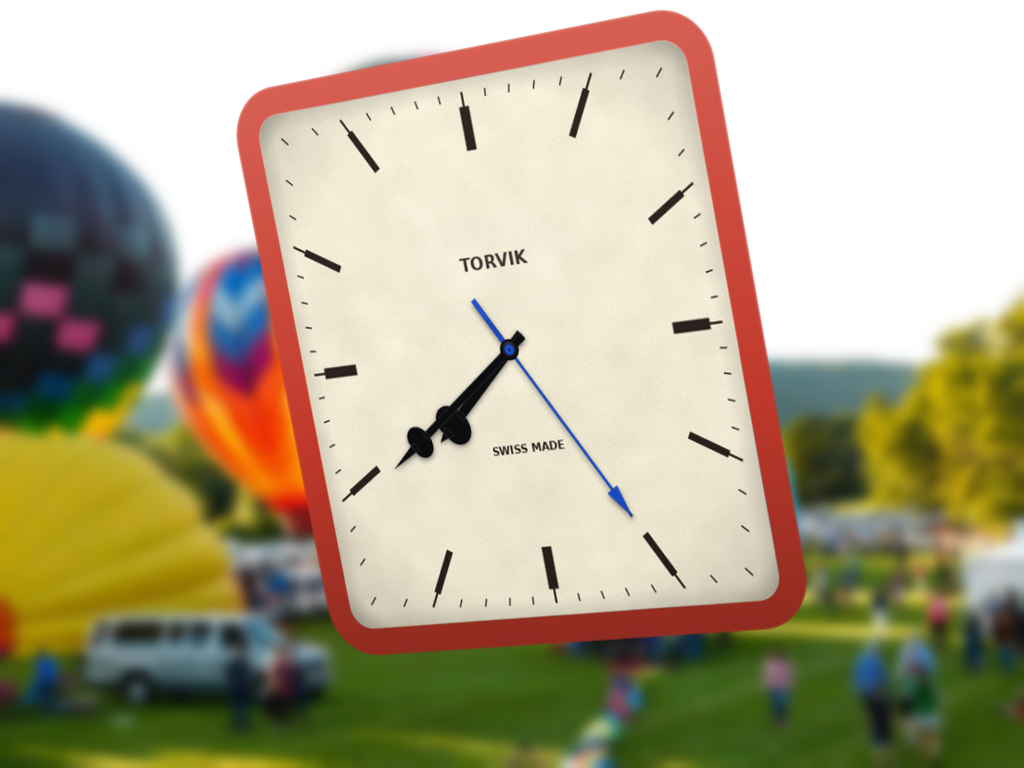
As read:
7,39,25
